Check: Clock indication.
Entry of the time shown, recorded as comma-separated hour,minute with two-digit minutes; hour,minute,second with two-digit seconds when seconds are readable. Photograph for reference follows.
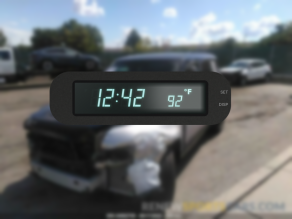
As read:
12,42
